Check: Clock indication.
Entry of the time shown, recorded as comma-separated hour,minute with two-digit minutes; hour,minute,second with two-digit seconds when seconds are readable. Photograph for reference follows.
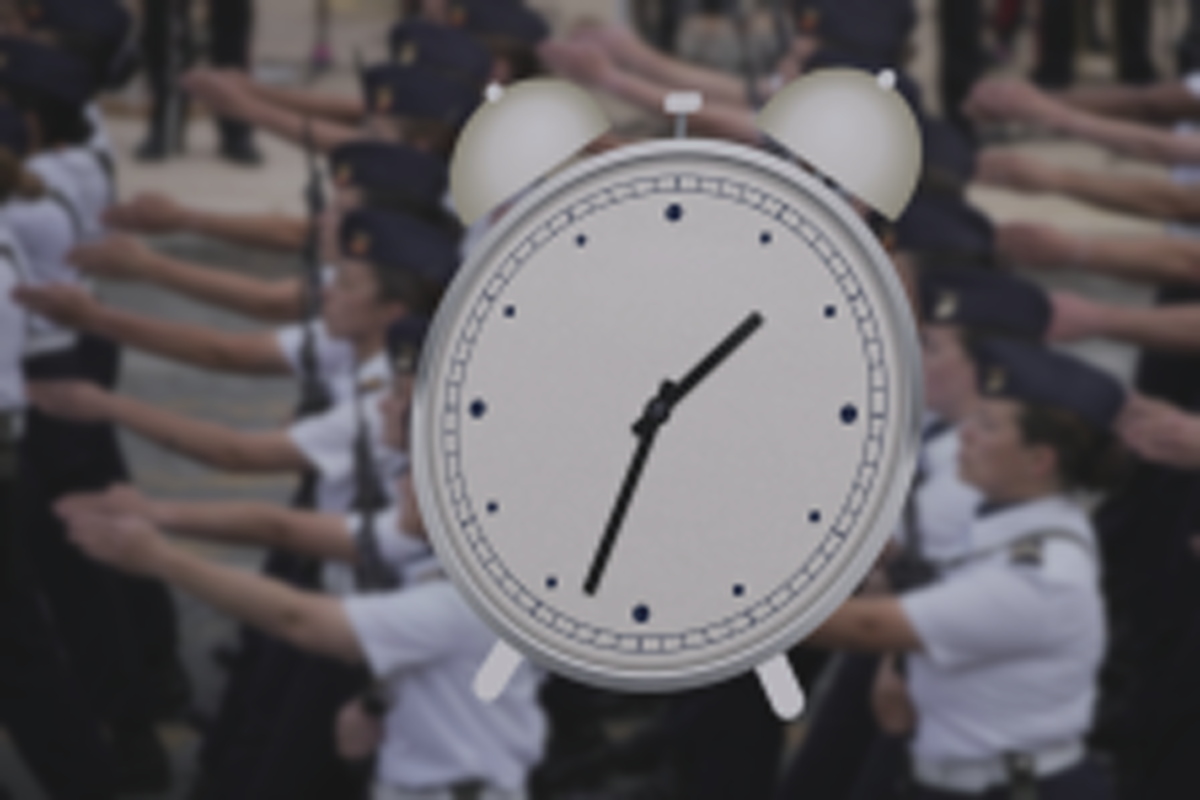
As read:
1,33
